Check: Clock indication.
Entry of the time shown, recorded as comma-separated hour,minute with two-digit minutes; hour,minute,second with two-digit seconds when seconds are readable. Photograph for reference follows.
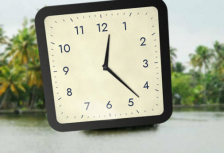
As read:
12,23
